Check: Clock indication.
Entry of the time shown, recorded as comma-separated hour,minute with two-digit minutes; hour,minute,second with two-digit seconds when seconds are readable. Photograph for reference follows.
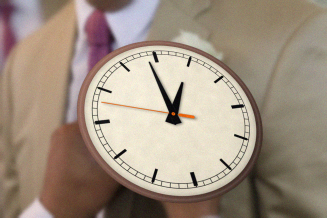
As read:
12,58,48
